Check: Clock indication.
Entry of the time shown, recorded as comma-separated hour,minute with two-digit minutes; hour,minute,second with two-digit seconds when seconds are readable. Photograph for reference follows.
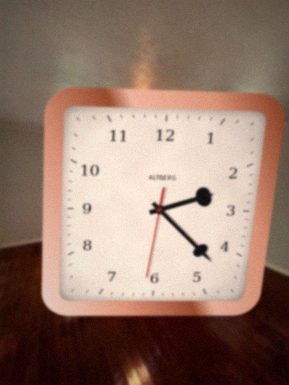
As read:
2,22,31
